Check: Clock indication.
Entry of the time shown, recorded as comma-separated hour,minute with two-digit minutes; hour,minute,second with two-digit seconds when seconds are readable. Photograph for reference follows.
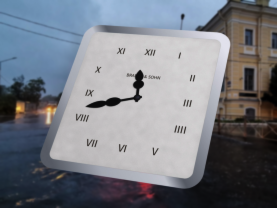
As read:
11,42
